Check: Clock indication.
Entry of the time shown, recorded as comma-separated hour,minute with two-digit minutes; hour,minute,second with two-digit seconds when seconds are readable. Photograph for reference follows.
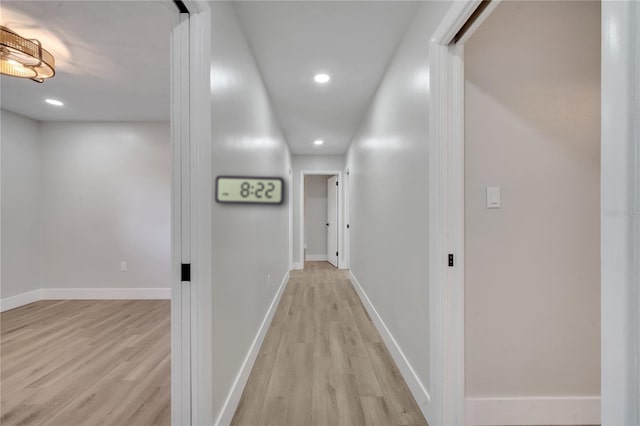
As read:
8,22
